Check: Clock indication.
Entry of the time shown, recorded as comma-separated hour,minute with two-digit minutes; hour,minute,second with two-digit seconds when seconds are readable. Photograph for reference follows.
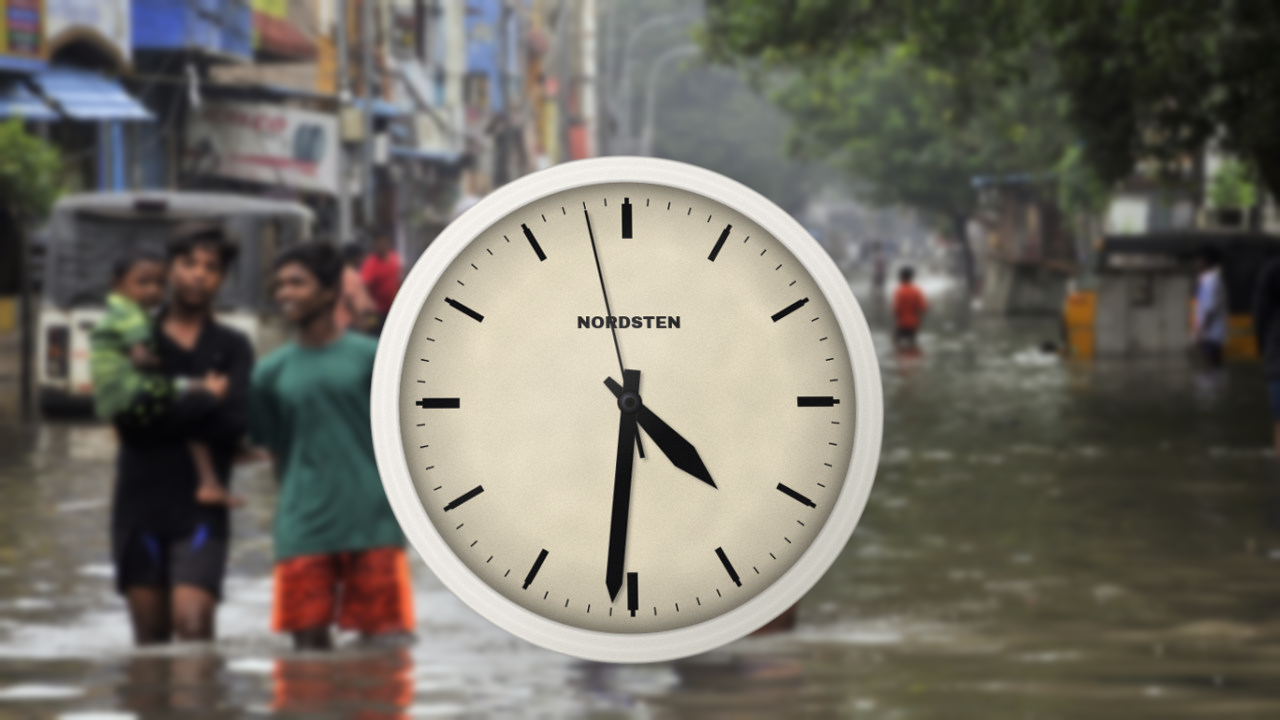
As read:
4,30,58
